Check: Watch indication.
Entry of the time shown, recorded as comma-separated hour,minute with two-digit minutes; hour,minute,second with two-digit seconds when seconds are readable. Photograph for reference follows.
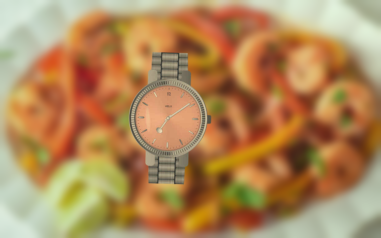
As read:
7,09
